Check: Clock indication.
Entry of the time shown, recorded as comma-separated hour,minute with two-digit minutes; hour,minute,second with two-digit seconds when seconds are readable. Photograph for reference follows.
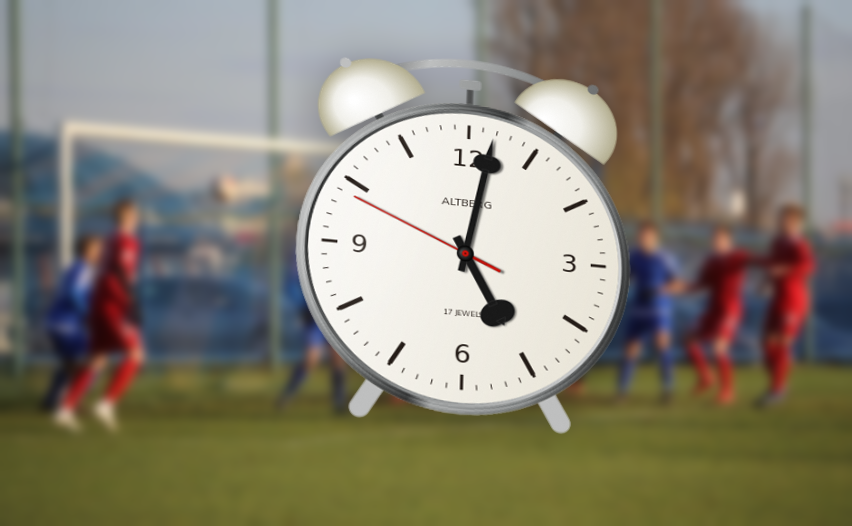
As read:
5,01,49
